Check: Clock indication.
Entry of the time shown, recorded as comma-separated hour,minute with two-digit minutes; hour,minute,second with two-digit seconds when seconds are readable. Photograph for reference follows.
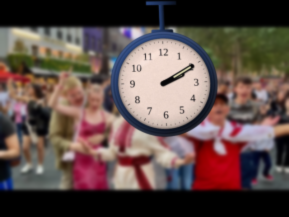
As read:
2,10
